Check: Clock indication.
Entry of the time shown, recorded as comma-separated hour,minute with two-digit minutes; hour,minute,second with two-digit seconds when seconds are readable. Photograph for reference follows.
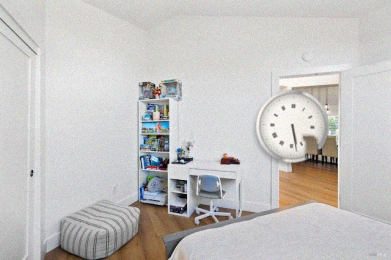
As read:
5,28
